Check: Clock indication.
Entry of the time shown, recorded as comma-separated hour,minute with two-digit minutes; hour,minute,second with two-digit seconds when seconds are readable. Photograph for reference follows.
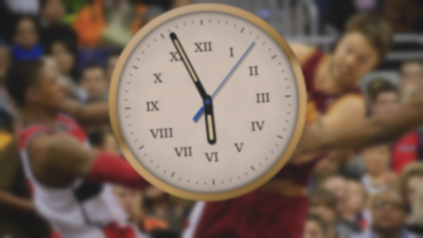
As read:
5,56,07
